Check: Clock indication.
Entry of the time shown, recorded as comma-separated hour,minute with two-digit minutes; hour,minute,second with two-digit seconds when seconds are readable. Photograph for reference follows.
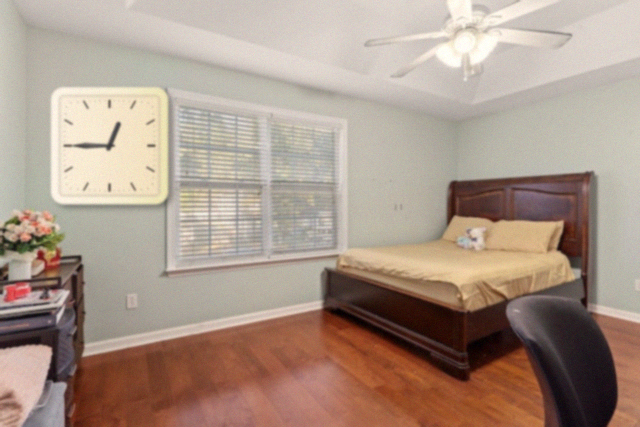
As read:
12,45
